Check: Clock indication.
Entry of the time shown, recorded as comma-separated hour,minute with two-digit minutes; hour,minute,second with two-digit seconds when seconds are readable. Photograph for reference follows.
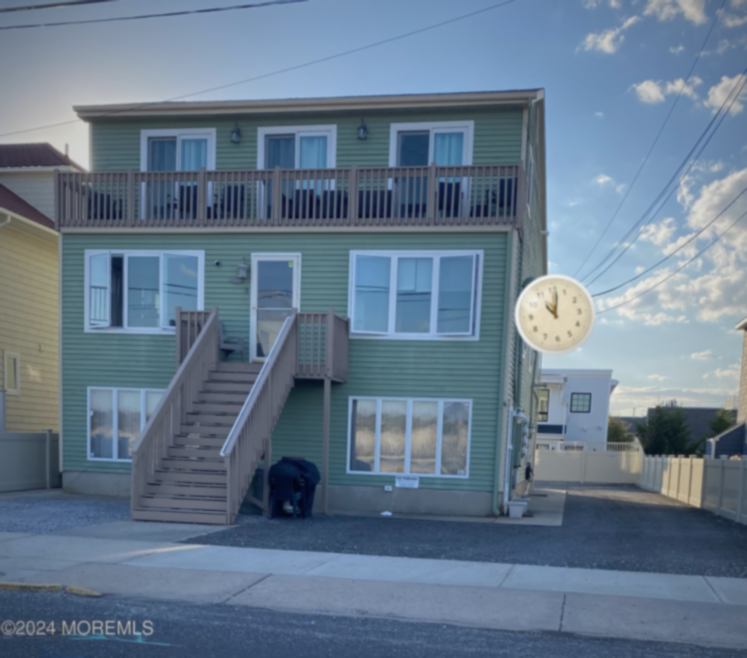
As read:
11,01
